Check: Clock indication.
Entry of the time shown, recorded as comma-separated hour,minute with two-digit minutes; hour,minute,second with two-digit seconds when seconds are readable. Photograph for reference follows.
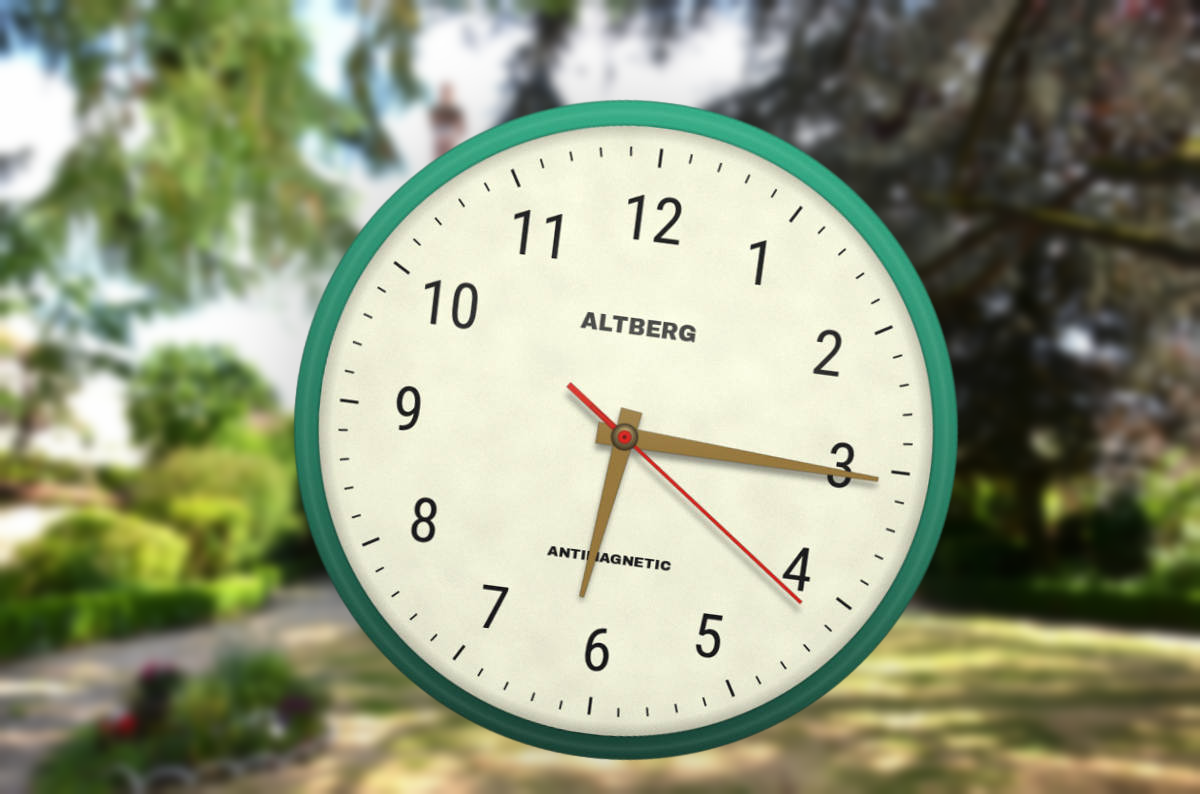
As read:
6,15,21
